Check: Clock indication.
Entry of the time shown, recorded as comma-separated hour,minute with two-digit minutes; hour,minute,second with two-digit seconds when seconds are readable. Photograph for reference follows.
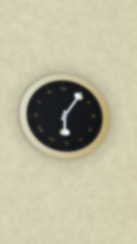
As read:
6,06
